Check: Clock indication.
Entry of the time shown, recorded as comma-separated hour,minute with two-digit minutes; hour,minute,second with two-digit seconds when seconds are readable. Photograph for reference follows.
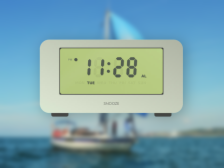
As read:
11,28
